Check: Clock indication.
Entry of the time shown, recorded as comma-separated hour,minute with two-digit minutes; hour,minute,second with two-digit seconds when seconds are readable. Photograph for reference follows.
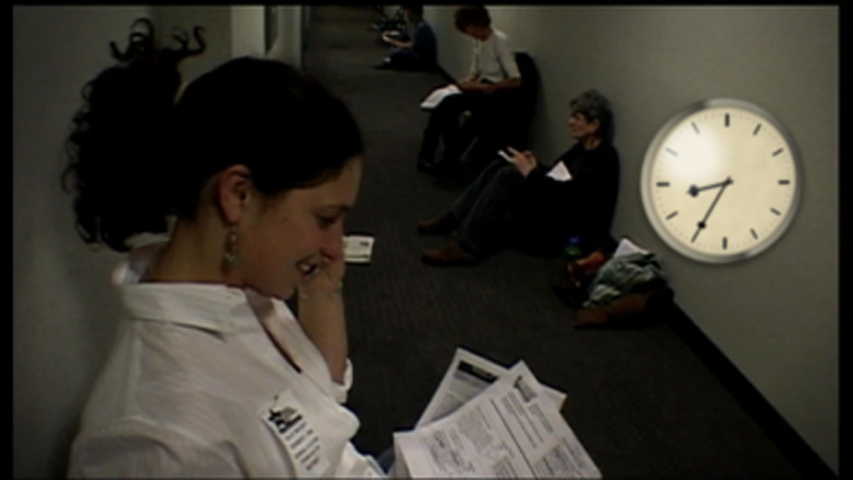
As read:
8,35
